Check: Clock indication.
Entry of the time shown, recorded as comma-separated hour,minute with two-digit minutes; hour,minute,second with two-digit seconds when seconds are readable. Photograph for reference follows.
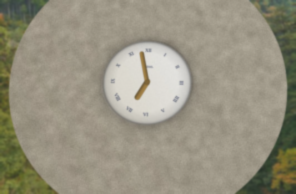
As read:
6,58
